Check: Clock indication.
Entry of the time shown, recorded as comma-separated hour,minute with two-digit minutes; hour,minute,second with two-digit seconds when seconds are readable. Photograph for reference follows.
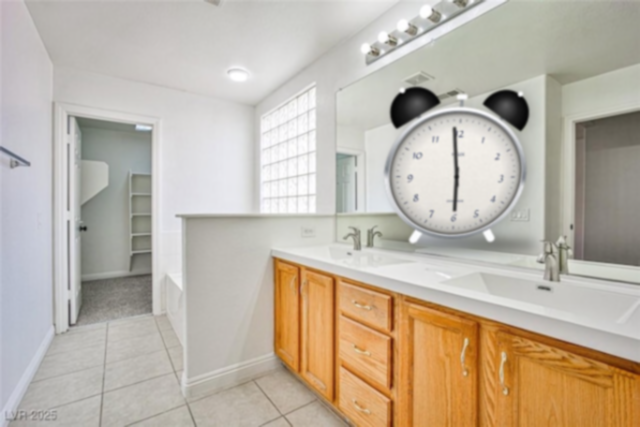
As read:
5,59
